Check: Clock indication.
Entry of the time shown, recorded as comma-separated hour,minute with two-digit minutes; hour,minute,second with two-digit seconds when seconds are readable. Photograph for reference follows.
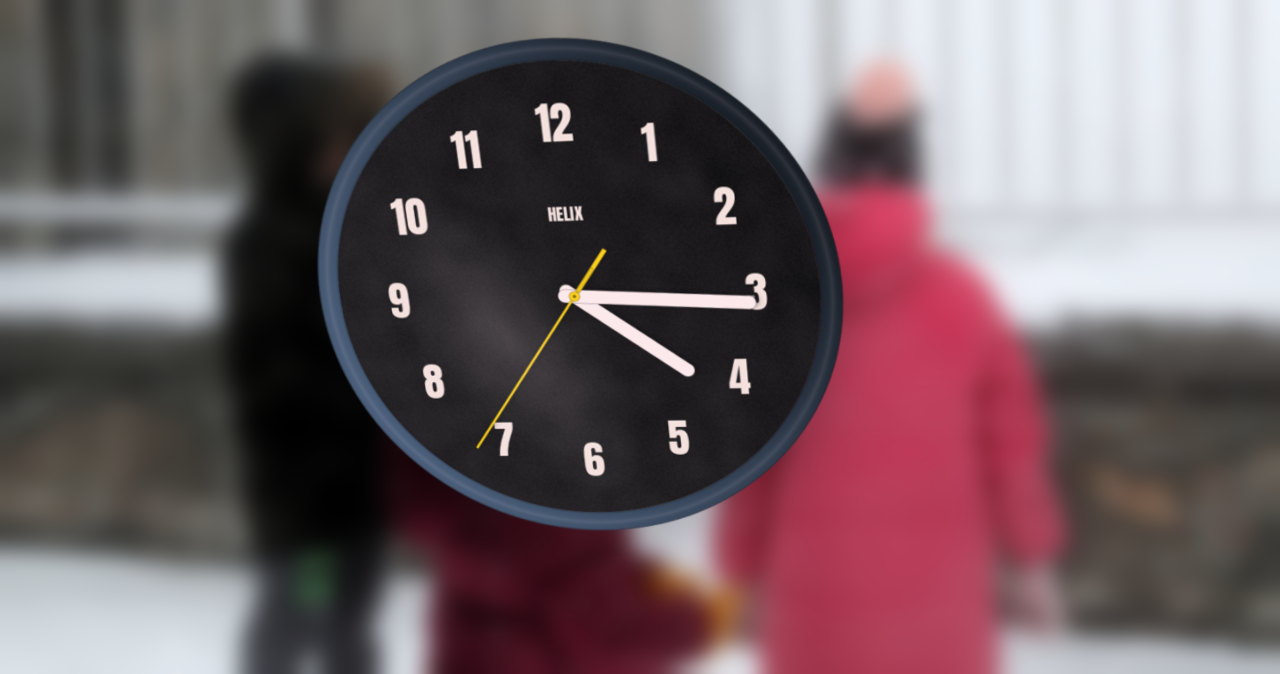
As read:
4,15,36
